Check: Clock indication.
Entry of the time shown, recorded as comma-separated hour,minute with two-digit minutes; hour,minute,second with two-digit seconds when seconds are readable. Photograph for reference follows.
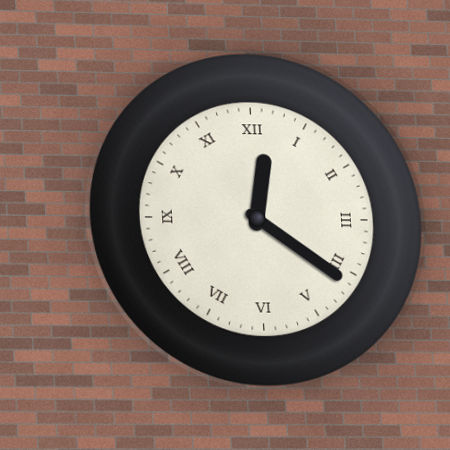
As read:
12,21
